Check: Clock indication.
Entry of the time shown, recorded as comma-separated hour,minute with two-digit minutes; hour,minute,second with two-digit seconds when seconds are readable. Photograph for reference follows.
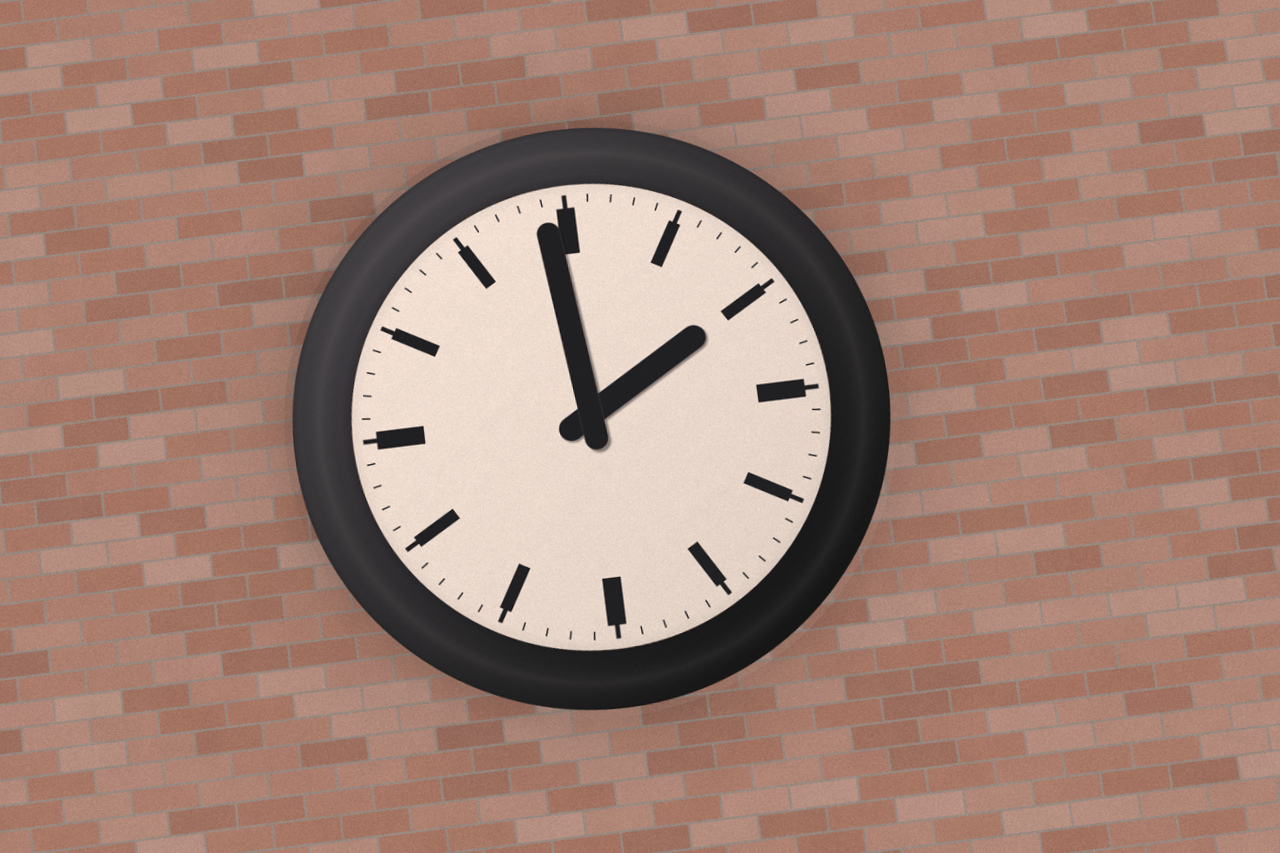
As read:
1,59
